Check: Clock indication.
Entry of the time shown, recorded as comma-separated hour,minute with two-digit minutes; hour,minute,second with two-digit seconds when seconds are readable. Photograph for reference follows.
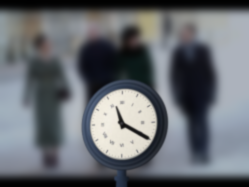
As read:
11,20
